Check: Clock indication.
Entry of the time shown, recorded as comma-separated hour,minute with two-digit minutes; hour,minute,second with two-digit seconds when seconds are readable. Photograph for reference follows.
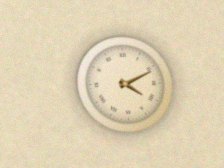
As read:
4,11
